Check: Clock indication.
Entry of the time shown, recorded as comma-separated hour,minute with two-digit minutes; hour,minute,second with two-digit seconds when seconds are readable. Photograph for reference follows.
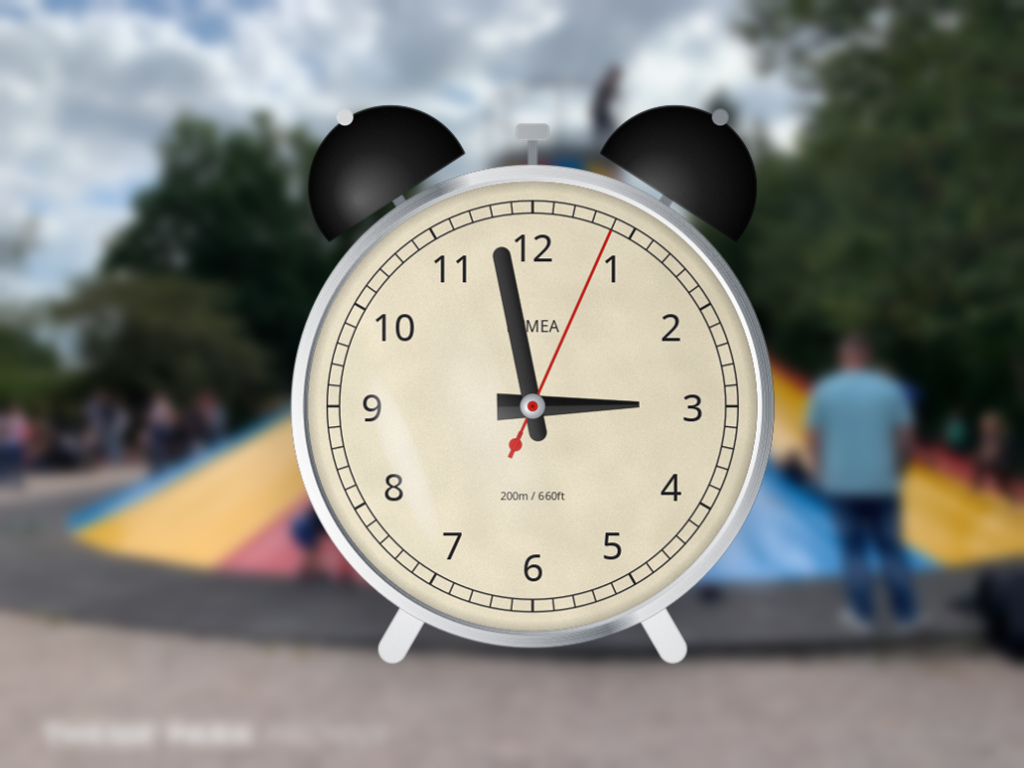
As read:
2,58,04
